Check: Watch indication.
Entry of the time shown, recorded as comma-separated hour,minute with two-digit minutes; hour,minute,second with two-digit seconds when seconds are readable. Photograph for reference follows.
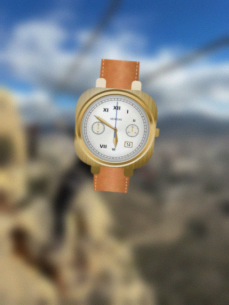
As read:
5,50
